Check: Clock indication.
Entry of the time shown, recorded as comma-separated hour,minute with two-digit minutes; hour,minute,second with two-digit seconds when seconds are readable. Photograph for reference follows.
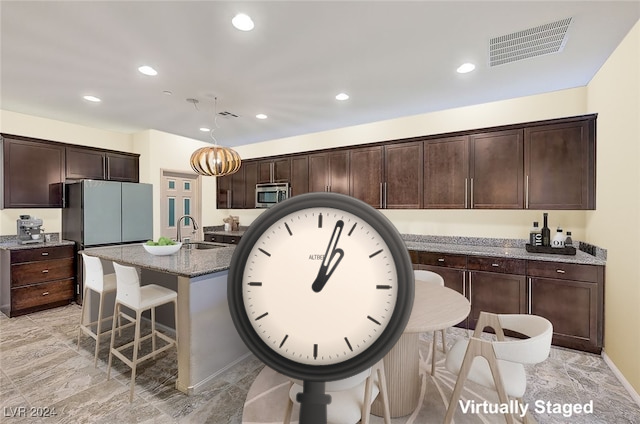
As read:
1,03
